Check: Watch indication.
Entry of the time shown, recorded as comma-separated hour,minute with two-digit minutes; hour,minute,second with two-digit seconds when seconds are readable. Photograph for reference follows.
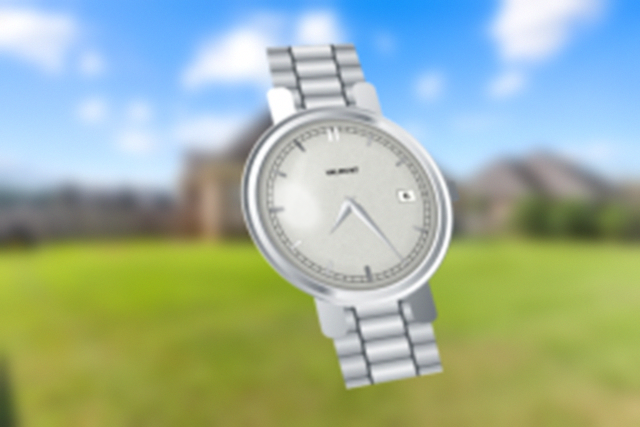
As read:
7,25
